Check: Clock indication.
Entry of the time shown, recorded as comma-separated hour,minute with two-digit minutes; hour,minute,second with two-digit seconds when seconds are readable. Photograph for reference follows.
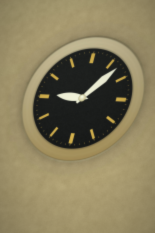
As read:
9,07
